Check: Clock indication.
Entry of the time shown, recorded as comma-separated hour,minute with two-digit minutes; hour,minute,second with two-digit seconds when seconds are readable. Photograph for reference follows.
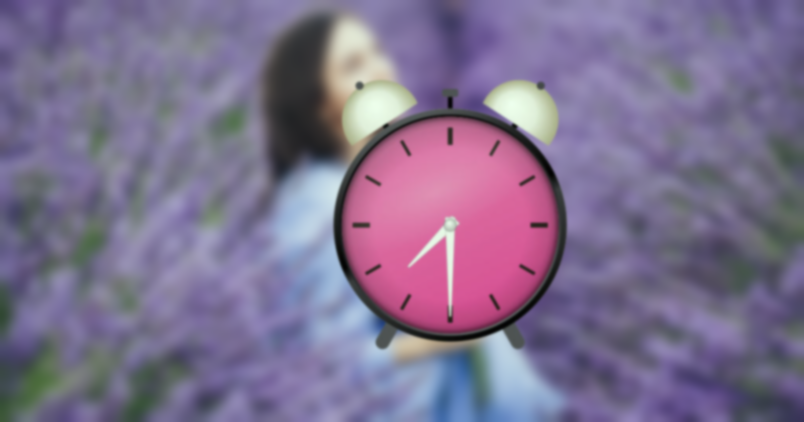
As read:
7,30
